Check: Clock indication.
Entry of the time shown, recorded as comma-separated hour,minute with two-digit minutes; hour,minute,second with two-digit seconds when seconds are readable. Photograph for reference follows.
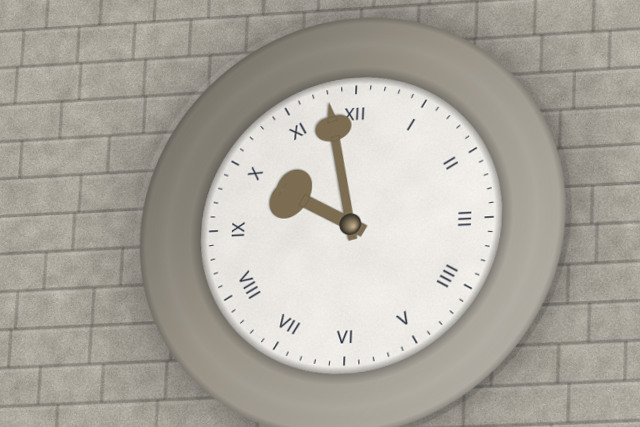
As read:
9,58
